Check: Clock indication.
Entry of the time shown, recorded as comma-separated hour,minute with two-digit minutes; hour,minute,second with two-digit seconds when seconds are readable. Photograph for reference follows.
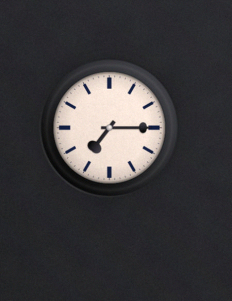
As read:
7,15
